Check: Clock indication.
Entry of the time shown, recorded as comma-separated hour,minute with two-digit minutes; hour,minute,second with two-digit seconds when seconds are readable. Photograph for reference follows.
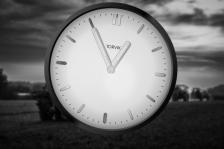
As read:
12,55
